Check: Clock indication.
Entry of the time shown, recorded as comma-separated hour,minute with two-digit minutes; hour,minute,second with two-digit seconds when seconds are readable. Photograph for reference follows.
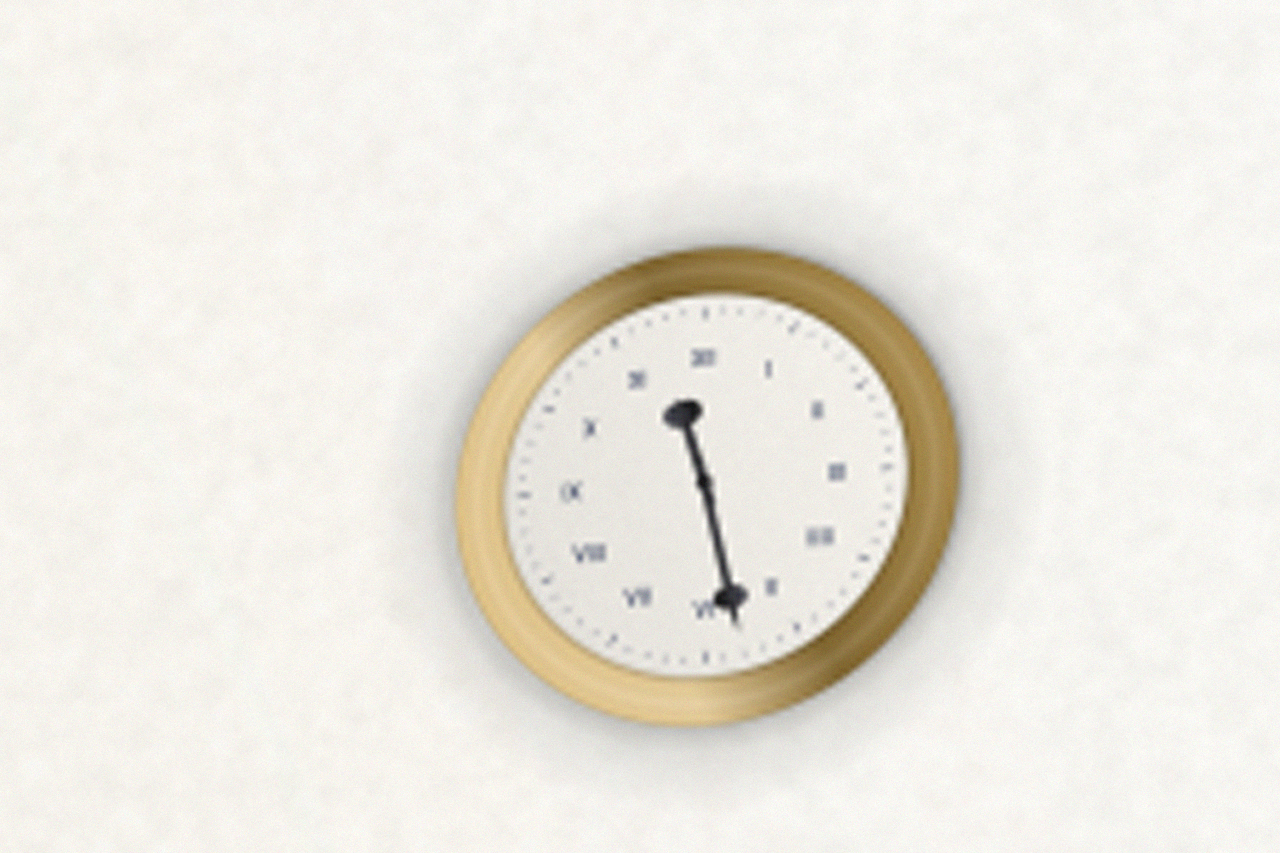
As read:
11,28
